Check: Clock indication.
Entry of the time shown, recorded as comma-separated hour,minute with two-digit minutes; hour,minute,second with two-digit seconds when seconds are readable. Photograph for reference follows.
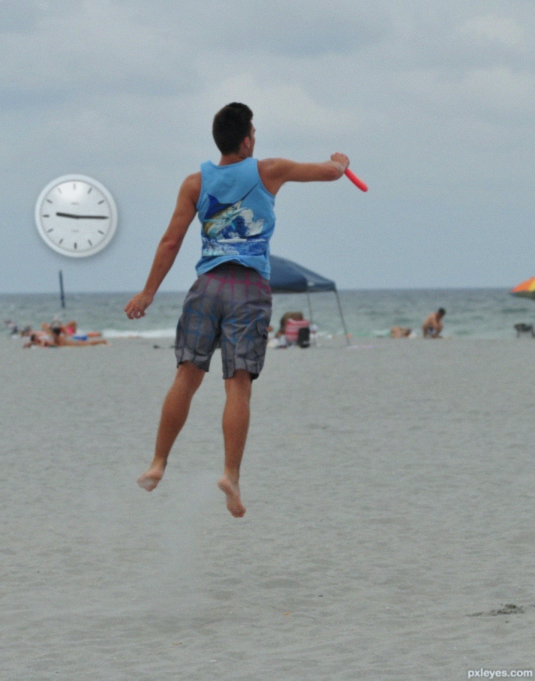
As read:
9,15
